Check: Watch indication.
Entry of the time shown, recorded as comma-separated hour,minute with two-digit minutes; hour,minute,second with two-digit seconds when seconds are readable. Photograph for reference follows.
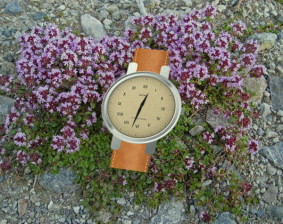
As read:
12,32
